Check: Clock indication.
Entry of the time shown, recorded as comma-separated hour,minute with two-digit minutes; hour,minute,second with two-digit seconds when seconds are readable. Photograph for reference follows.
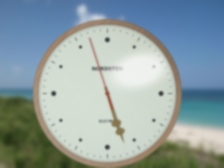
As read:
5,26,57
